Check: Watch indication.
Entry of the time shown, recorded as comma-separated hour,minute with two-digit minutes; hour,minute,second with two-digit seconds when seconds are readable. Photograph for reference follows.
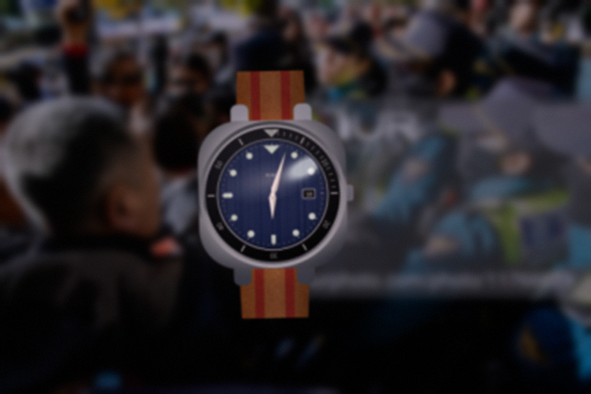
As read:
6,03
